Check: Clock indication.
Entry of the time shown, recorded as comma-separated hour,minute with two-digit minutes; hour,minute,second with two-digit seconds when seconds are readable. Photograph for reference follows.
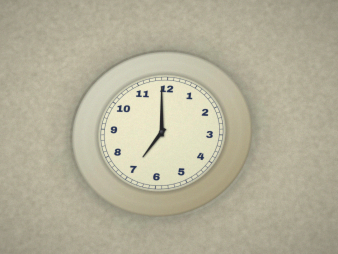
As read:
6,59
